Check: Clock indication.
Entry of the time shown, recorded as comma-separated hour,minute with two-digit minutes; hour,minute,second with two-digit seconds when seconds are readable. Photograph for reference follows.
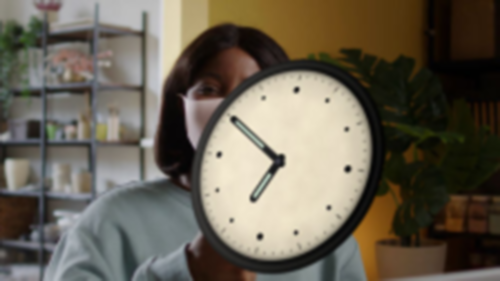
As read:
6,50
